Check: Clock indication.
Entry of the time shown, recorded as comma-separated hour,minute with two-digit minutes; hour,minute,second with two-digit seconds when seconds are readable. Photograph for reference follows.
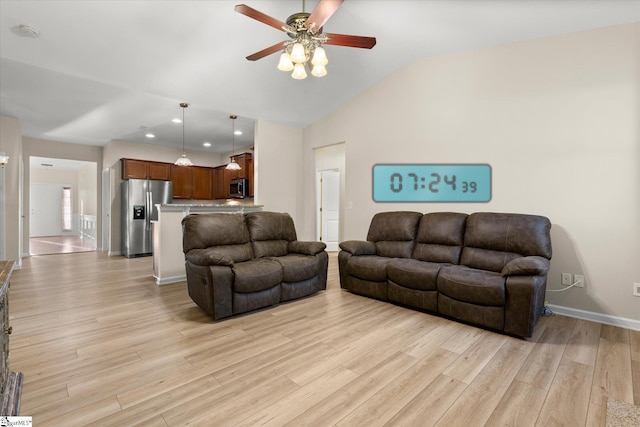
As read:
7,24,39
